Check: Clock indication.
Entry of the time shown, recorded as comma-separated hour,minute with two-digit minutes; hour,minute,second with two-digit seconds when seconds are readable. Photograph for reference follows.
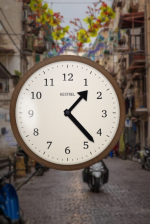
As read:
1,23
